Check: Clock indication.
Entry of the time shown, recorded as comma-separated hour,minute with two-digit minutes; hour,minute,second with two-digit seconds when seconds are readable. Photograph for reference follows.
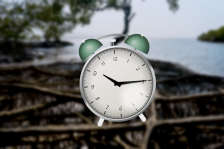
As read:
10,15
